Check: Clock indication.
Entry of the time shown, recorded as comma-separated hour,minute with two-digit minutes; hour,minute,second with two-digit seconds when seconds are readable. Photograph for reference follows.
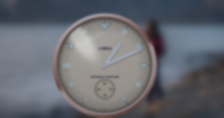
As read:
1,11
